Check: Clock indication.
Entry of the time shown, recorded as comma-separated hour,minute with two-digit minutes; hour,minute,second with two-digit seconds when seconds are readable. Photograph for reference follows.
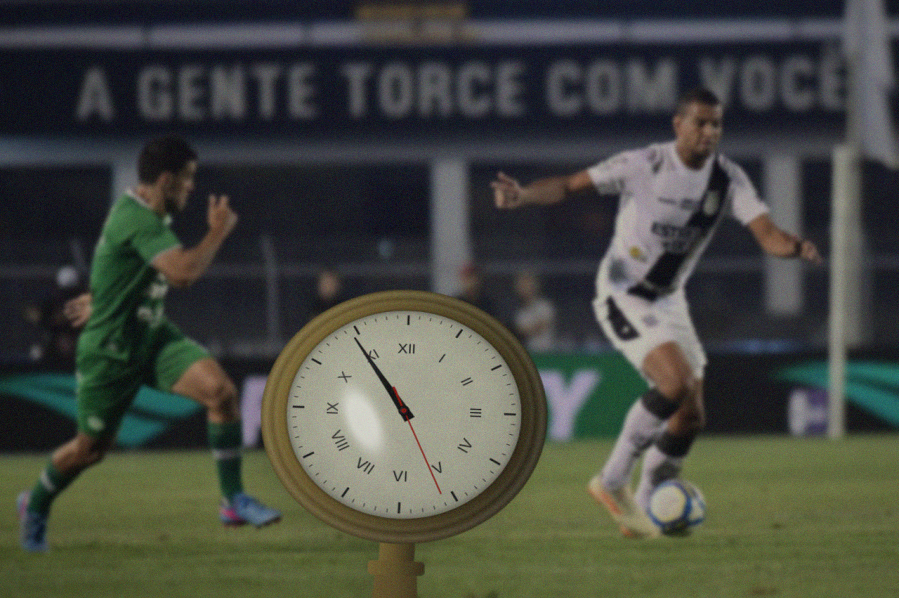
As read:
10,54,26
